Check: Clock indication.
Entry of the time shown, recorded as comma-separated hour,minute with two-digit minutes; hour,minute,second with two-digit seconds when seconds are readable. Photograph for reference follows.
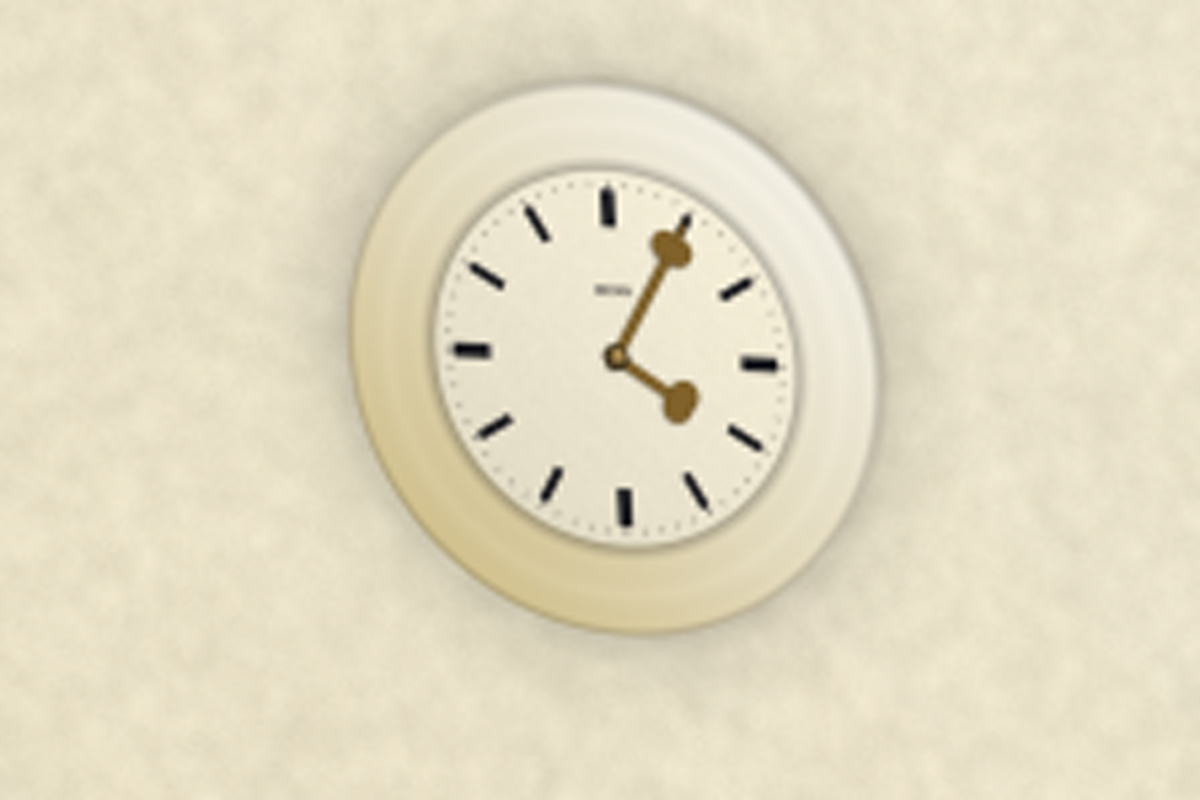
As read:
4,05
